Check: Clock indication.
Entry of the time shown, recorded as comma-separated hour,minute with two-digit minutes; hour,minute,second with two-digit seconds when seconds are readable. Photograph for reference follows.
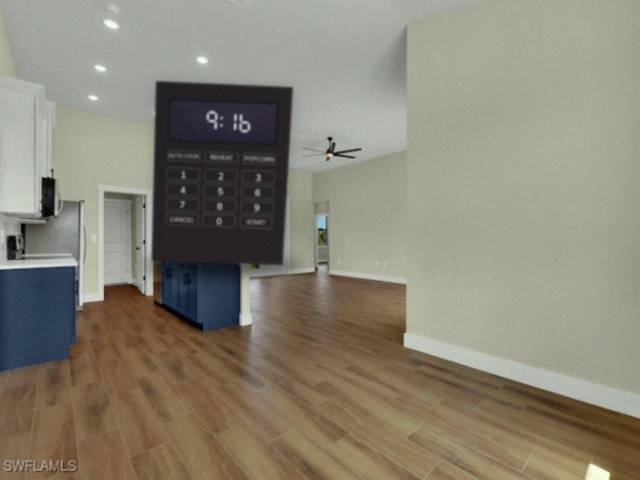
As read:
9,16
